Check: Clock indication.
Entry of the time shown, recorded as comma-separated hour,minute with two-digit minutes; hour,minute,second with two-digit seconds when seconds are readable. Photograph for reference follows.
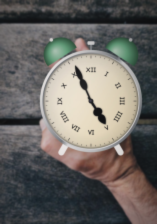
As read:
4,56
